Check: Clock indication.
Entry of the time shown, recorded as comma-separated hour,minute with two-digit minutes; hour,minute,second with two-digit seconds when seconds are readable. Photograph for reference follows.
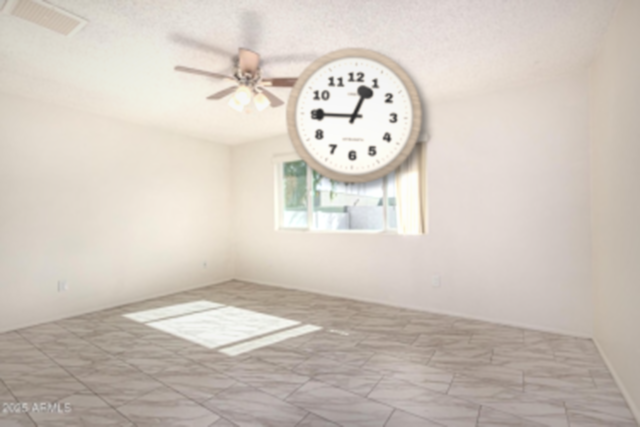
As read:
12,45
